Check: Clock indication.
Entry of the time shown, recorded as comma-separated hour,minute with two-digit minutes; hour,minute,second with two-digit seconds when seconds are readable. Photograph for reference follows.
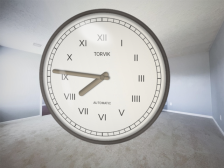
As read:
7,46
